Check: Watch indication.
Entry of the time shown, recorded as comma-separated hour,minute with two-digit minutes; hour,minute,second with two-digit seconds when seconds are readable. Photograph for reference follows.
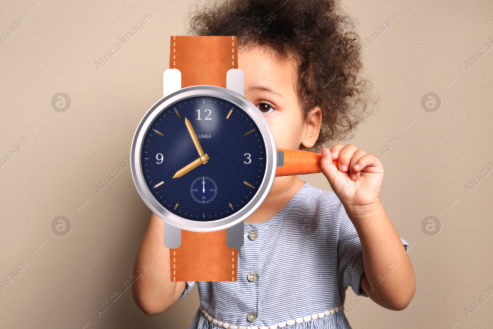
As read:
7,56
